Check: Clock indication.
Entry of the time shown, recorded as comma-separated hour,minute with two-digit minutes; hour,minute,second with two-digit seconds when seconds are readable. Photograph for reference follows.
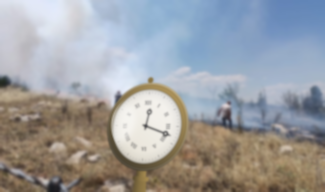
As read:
12,18
